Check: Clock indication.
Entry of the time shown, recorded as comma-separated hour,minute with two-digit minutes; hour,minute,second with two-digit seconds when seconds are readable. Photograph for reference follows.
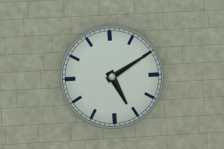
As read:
5,10
